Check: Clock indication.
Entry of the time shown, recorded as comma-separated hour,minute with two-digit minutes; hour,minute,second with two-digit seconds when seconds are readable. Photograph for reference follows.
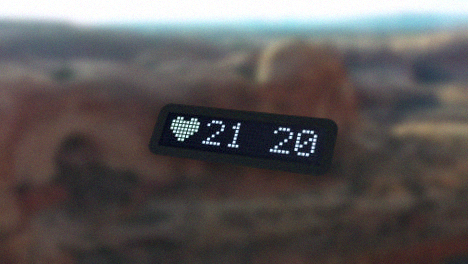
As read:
21,20
